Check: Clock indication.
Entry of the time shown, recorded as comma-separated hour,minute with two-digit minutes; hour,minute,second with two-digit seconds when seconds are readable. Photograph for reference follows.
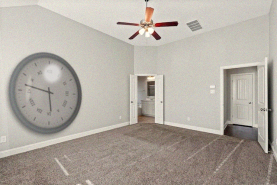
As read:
5,47
